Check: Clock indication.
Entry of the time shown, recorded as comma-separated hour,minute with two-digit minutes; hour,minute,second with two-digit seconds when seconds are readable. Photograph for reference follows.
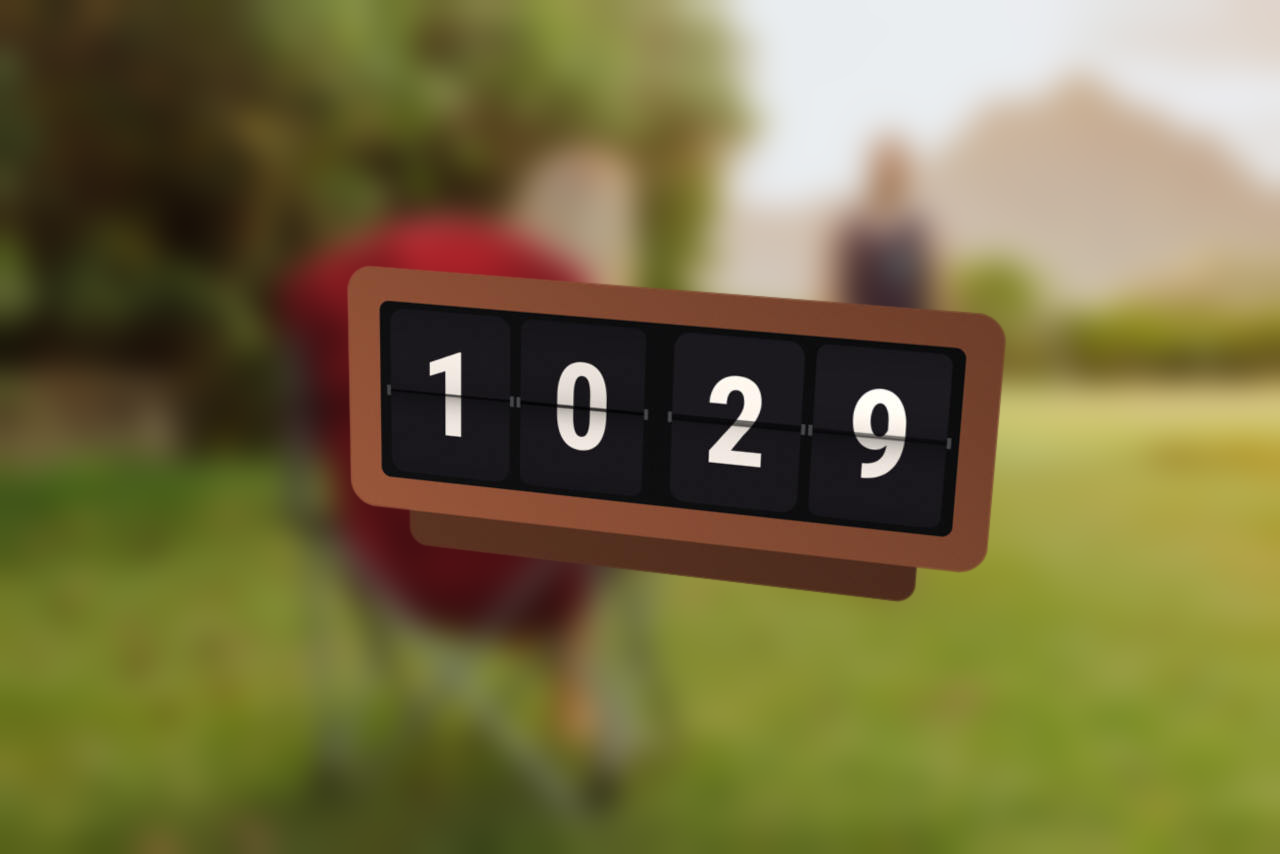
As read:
10,29
